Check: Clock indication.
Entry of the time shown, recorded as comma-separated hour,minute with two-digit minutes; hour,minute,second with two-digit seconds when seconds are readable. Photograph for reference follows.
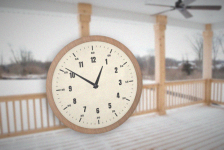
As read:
12,51
